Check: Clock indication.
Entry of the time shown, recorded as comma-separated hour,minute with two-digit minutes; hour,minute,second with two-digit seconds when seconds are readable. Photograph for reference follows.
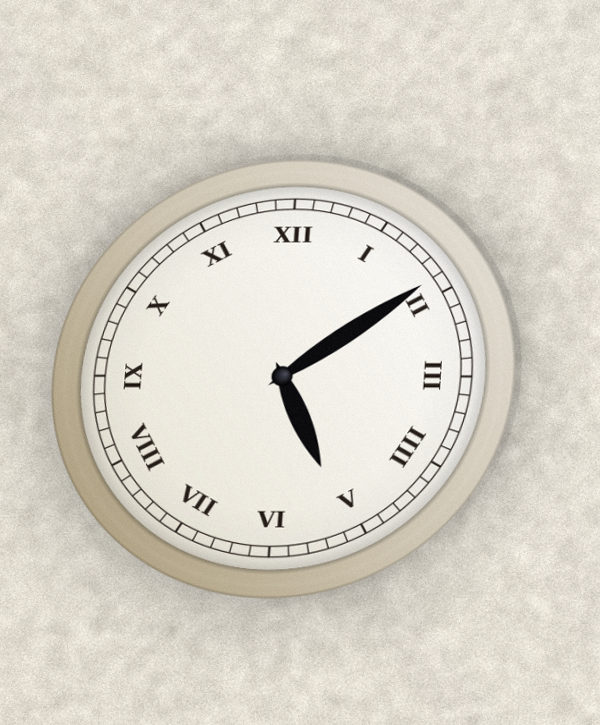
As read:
5,09
